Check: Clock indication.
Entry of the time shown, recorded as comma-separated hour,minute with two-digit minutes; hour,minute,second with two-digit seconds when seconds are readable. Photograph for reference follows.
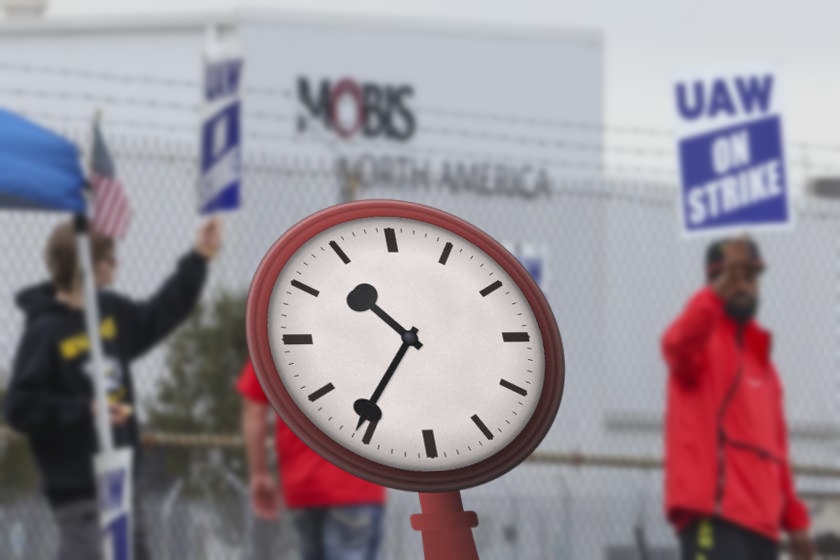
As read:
10,36
